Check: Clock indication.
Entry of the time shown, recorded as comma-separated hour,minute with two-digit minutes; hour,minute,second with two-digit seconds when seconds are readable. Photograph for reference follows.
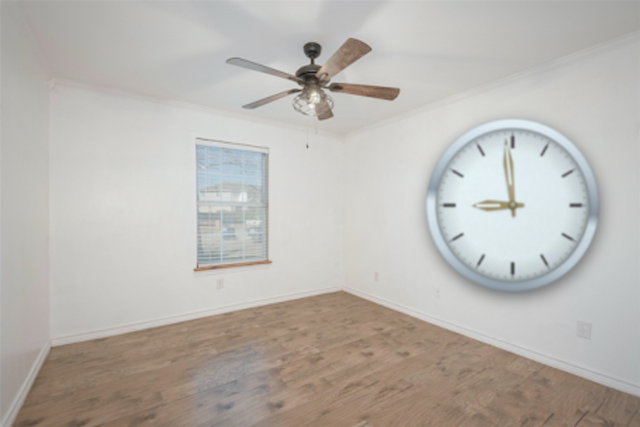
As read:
8,59
